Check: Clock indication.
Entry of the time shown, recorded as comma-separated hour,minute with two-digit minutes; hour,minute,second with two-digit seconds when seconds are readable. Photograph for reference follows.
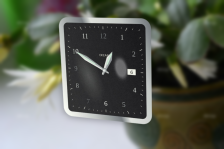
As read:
12,50
